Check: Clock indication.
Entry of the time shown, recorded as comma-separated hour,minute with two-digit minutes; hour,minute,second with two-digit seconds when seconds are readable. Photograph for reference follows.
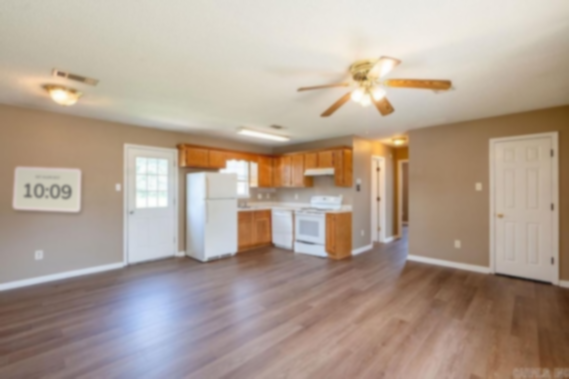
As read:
10,09
